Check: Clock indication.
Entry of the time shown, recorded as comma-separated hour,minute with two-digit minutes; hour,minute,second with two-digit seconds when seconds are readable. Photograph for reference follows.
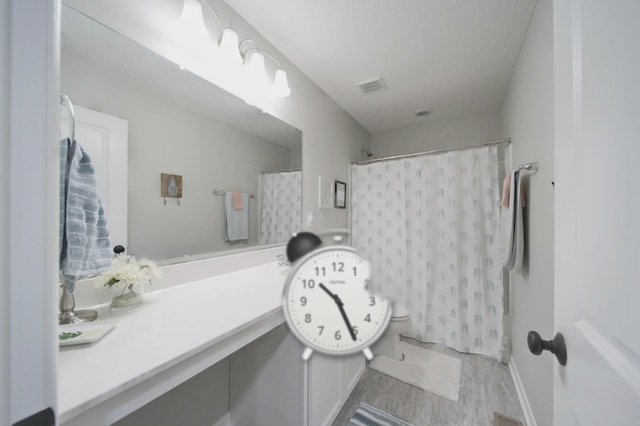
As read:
10,26
